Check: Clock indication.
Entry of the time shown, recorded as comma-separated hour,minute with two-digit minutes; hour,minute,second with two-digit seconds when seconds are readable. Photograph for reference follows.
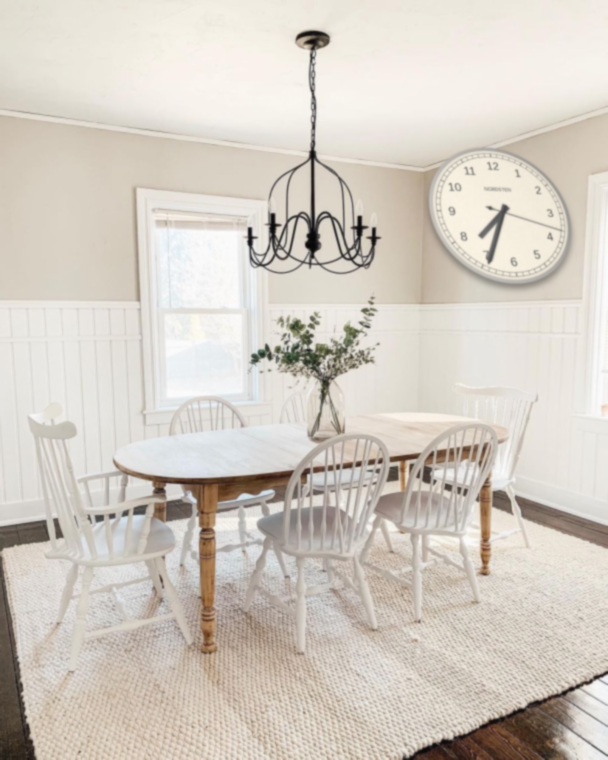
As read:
7,34,18
